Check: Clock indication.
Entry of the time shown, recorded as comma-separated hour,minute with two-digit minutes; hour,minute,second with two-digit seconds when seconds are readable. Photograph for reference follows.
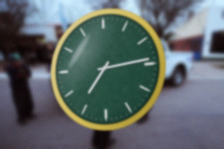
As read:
7,14
